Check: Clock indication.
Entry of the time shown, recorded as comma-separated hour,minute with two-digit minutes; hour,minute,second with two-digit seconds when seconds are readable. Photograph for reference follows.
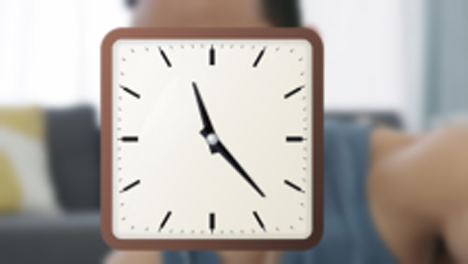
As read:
11,23
